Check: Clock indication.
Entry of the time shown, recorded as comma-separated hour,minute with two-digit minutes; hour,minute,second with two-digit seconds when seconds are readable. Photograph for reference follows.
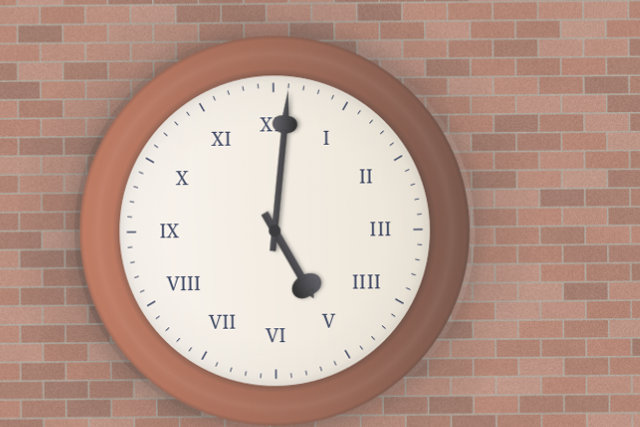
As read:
5,01
